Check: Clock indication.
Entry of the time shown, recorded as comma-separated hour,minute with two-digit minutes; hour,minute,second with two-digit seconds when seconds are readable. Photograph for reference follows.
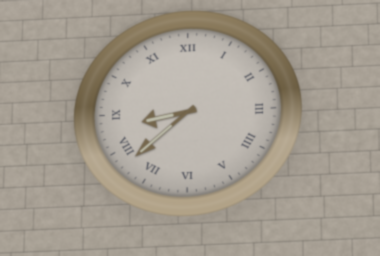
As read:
8,38
